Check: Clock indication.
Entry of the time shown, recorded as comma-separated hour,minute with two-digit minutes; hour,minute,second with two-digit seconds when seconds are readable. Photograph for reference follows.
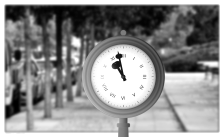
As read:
10,58
